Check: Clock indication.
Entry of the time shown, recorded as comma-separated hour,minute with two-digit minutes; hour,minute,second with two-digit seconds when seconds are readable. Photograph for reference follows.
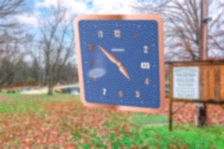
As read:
4,52
